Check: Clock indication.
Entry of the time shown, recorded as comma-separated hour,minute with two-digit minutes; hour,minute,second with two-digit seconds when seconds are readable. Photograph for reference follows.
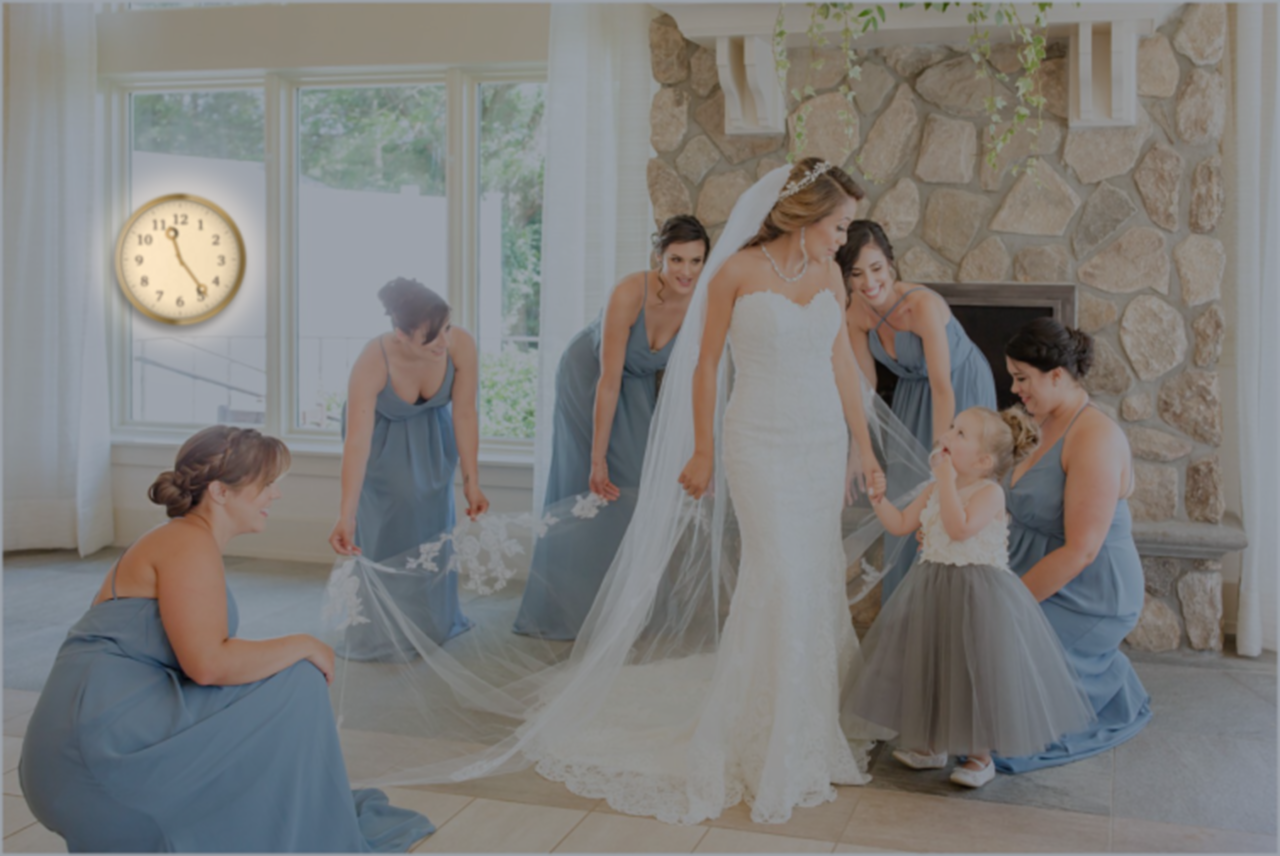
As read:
11,24
